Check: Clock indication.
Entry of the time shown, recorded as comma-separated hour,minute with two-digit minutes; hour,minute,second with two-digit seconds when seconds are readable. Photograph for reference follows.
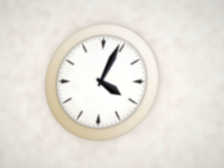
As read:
4,04
